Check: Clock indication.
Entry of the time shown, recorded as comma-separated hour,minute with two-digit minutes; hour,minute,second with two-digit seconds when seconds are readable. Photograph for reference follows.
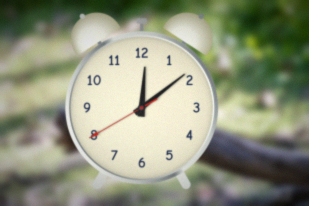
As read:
12,08,40
